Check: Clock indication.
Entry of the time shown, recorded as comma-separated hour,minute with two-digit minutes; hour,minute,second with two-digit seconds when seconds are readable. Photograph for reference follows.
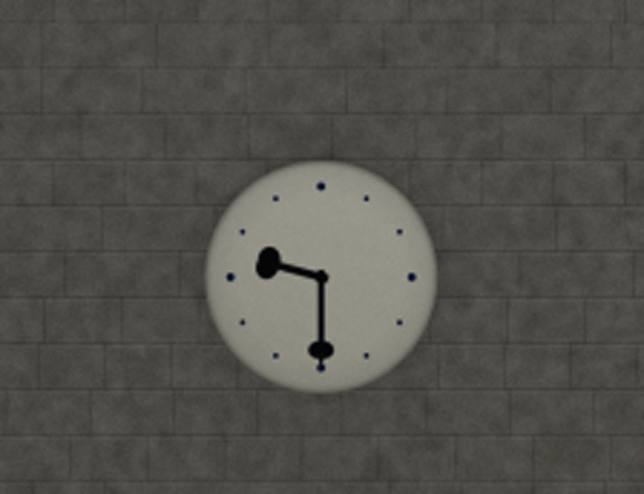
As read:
9,30
